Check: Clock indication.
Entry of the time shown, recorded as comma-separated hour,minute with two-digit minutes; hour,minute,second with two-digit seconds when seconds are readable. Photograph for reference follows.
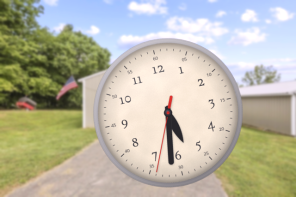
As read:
5,31,34
